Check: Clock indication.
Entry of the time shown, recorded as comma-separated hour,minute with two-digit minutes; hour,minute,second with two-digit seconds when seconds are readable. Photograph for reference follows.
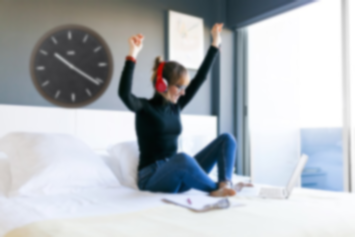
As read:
10,21
